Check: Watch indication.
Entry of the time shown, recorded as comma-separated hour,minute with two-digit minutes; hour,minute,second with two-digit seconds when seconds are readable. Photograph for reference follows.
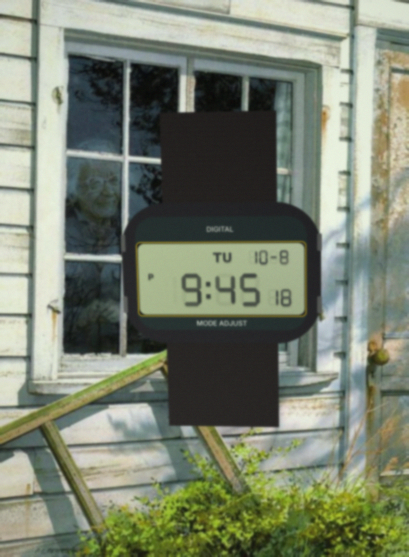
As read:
9,45,18
